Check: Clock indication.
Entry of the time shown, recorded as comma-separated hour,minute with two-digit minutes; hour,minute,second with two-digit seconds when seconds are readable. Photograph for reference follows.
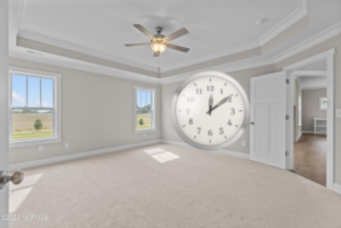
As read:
12,09
